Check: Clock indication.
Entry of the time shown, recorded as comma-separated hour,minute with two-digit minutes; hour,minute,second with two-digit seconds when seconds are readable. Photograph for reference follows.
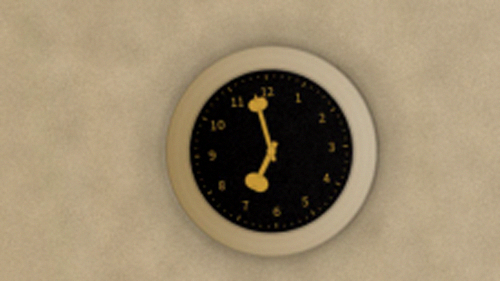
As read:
6,58
